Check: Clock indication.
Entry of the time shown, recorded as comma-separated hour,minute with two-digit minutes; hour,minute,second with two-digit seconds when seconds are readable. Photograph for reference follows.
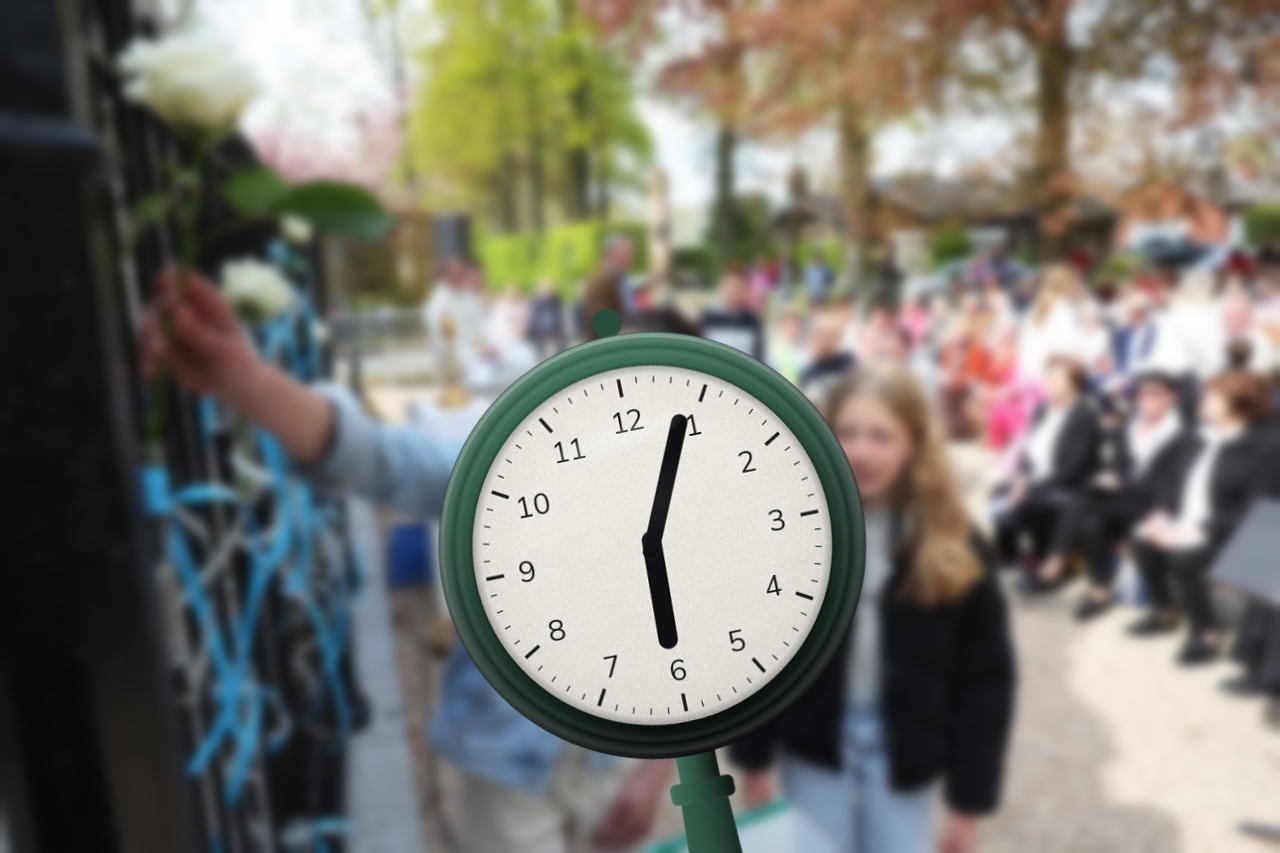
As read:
6,04
